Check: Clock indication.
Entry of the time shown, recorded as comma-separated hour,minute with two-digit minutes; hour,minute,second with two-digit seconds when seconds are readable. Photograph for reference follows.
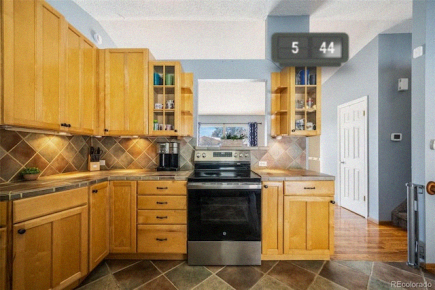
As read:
5,44
